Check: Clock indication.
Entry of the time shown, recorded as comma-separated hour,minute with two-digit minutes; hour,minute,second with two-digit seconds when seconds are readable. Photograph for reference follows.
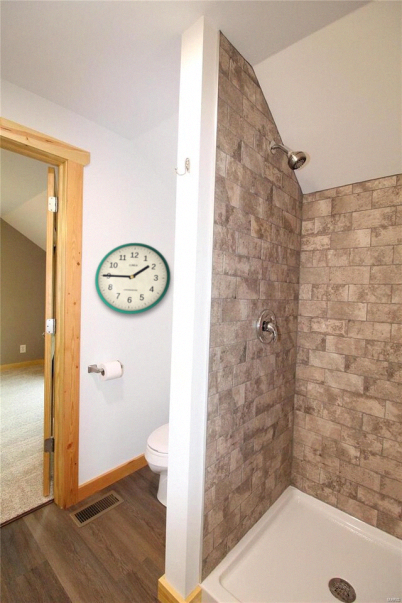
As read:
1,45
